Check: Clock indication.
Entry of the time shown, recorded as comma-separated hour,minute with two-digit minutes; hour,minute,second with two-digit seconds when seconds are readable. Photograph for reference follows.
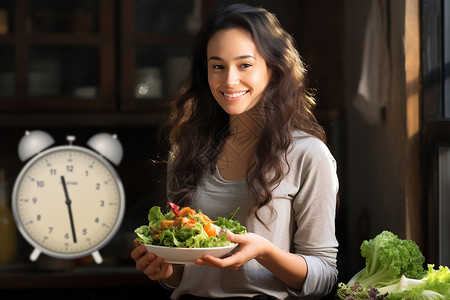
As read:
11,28
